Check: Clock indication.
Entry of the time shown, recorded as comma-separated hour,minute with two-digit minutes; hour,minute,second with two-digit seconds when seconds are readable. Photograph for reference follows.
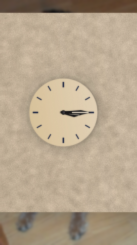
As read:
3,15
